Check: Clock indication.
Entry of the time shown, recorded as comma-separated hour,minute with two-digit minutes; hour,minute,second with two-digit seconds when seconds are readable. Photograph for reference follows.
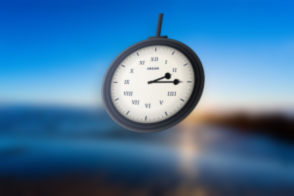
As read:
2,15
